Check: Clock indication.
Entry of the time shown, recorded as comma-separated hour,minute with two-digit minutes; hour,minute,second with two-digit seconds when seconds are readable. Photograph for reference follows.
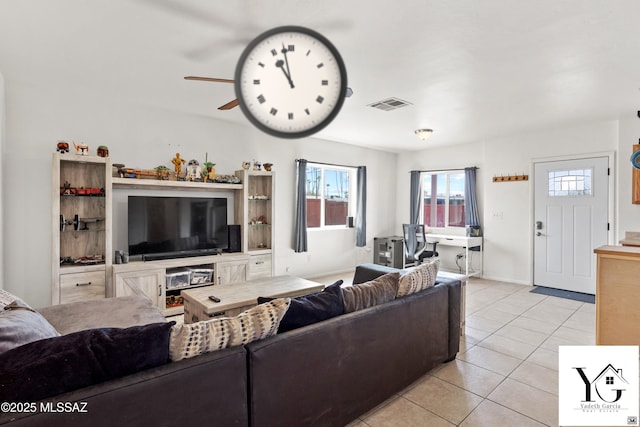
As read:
10,58
